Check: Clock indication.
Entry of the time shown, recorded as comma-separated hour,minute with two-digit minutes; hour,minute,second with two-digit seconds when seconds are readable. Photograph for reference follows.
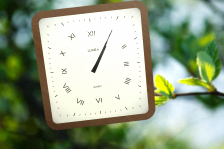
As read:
1,05
